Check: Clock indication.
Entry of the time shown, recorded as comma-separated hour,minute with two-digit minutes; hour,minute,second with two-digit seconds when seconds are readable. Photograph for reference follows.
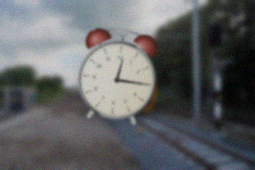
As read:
12,15
